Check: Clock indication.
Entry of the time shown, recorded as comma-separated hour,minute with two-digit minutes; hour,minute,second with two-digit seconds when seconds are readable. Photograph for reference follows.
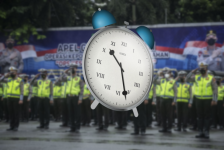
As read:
10,27
